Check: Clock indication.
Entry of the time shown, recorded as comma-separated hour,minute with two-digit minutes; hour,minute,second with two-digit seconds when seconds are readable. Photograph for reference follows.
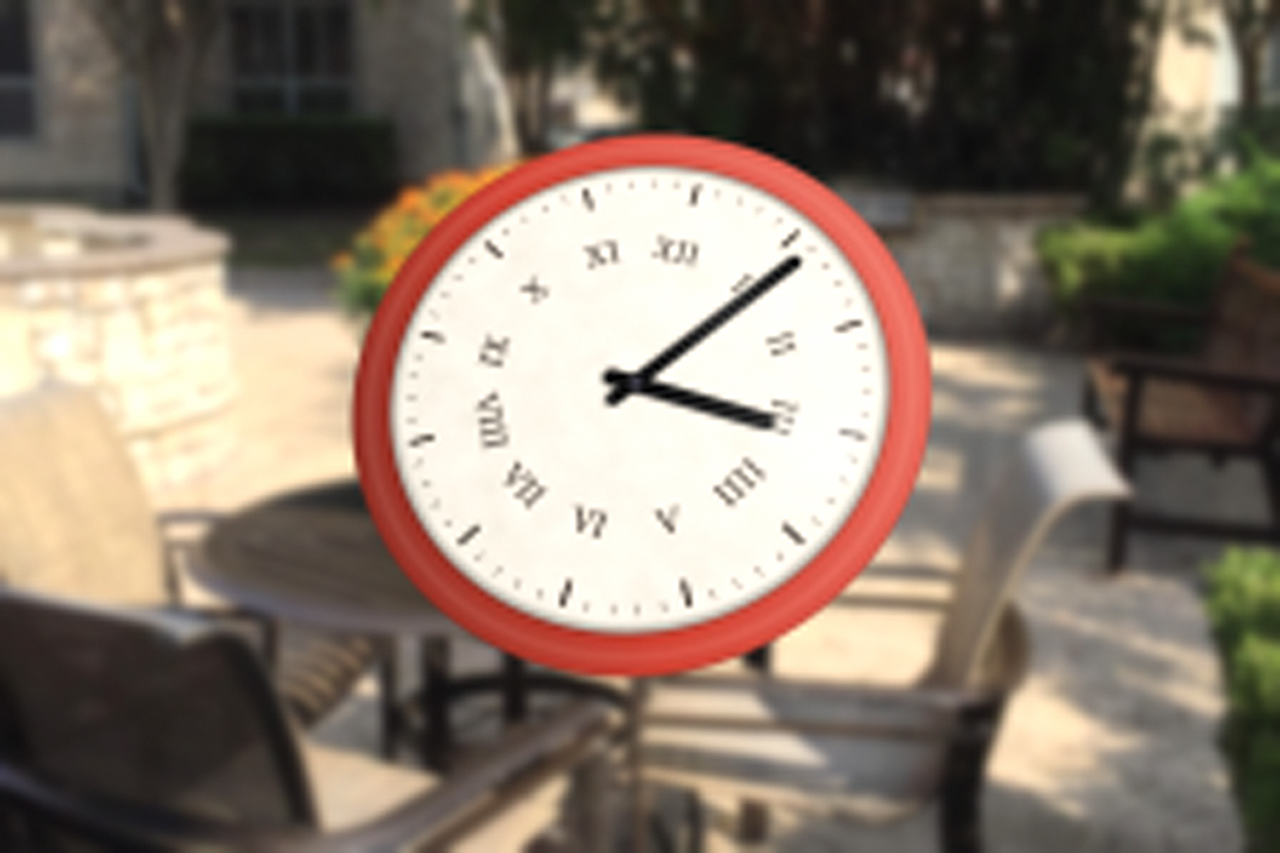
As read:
3,06
